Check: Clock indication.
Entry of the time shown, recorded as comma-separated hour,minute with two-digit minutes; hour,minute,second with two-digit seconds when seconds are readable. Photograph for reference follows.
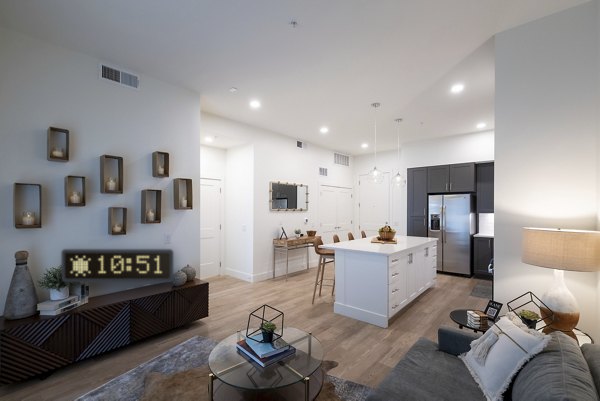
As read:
10,51
